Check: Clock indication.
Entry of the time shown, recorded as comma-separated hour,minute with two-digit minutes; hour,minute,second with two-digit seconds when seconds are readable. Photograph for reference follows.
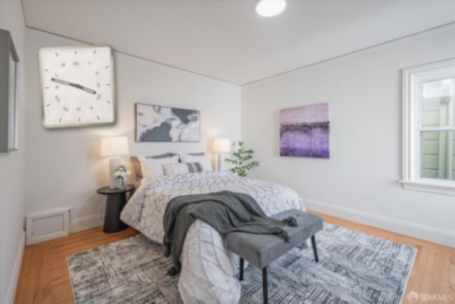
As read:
3,48
